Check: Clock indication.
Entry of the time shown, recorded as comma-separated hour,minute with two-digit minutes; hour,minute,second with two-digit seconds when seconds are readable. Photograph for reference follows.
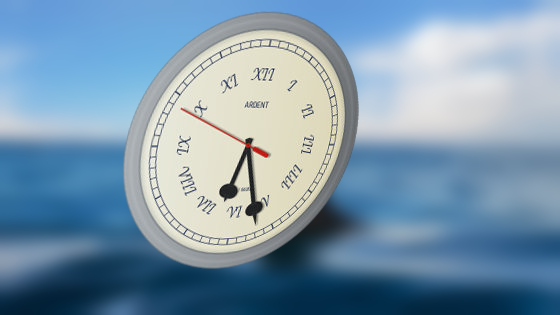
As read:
6,26,49
